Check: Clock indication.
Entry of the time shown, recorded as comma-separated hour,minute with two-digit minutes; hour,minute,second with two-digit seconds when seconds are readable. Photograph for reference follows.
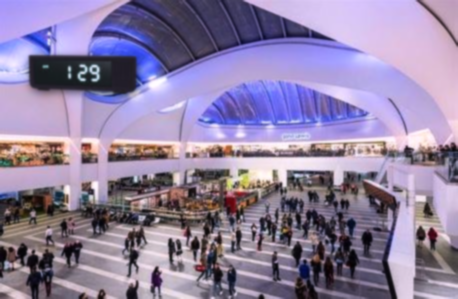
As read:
1,29
